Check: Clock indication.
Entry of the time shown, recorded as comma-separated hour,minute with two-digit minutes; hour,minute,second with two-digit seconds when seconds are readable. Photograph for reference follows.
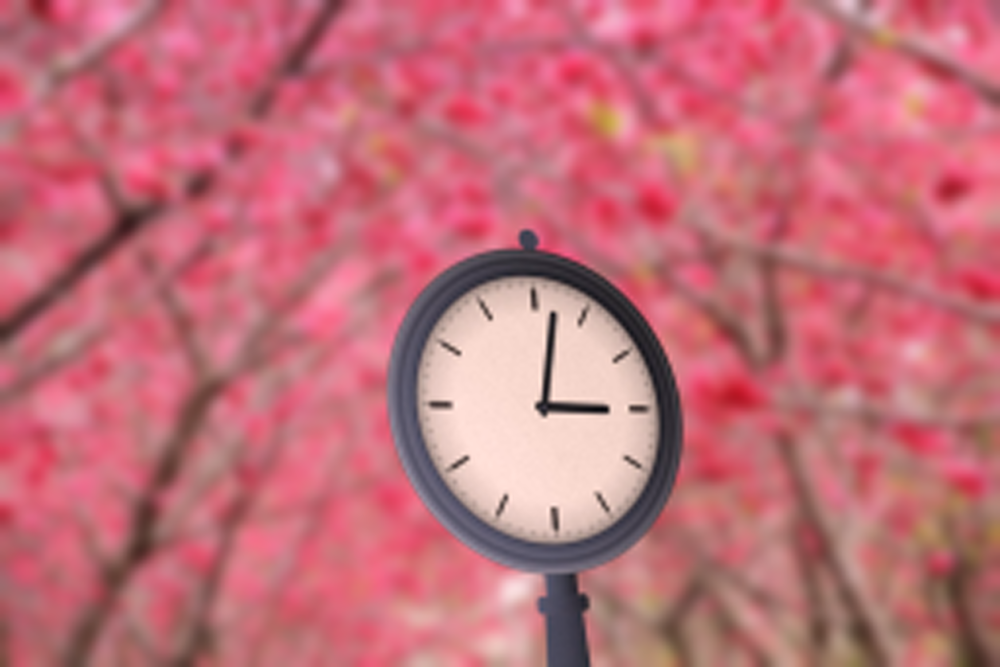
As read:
3,02
